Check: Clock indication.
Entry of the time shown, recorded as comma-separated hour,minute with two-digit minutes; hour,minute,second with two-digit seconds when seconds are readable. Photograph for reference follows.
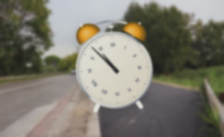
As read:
10,53
